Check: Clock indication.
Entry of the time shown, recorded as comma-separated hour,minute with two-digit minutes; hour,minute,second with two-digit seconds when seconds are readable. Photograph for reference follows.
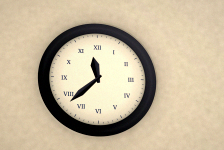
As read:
11,38
